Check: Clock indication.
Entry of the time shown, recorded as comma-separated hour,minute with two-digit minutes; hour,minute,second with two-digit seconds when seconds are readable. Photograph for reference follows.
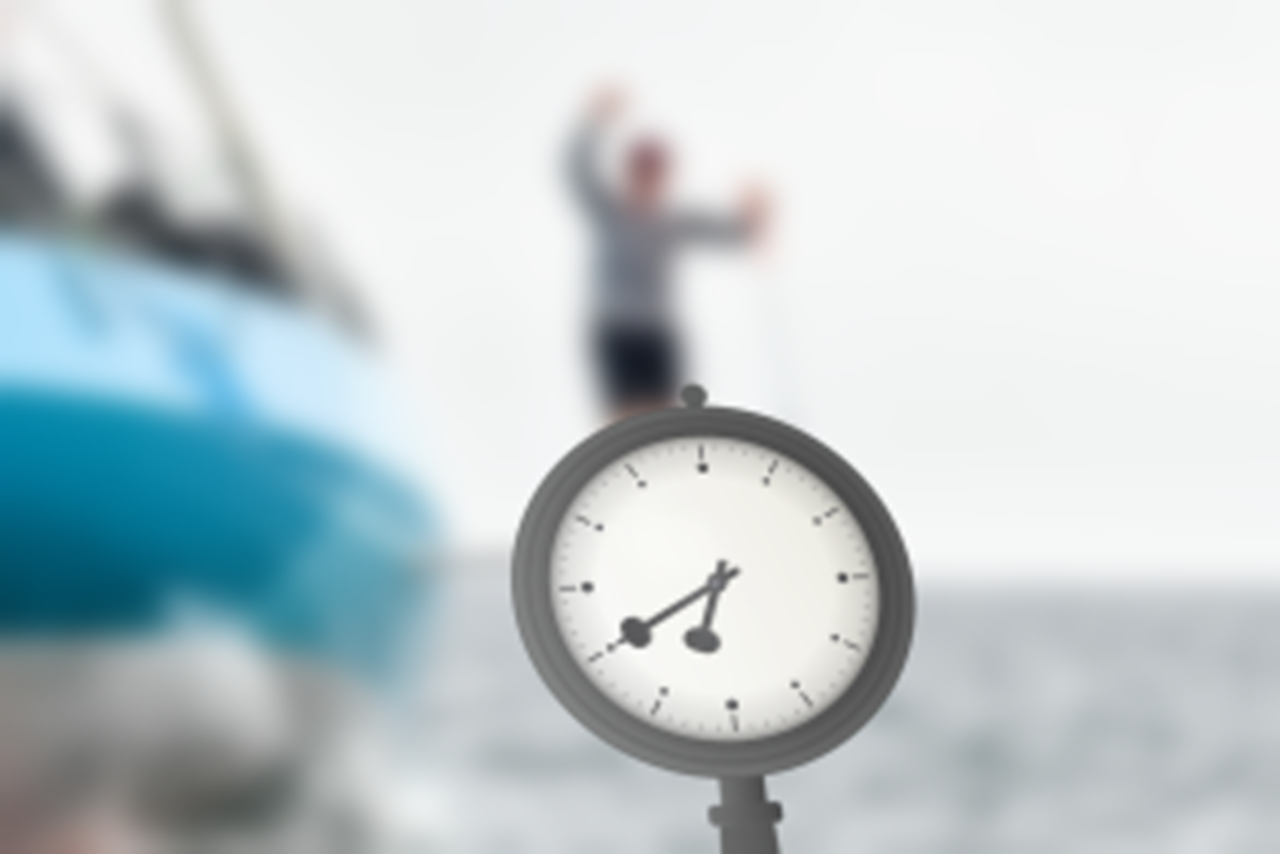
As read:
6,40
